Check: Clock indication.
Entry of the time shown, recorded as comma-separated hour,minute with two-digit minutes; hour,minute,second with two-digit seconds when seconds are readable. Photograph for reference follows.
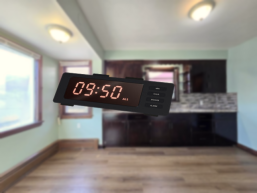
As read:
9,50
